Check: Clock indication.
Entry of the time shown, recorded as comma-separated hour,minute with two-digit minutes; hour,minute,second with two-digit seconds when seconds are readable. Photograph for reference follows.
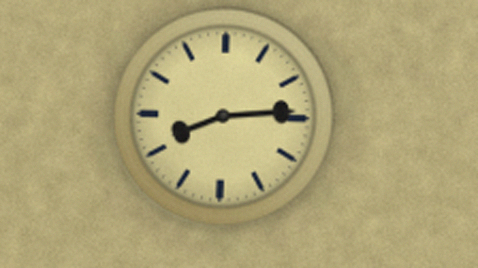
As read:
8,14
